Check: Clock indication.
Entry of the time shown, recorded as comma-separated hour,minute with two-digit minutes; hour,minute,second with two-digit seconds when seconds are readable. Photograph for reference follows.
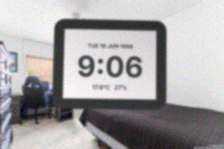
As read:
9,06
